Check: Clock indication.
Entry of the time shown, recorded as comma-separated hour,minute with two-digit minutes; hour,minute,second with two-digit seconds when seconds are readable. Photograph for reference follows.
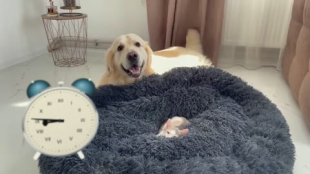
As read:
8,46
